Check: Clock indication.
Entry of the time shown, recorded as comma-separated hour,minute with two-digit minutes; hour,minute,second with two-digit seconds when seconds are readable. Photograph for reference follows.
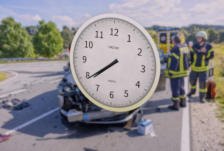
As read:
7,39
